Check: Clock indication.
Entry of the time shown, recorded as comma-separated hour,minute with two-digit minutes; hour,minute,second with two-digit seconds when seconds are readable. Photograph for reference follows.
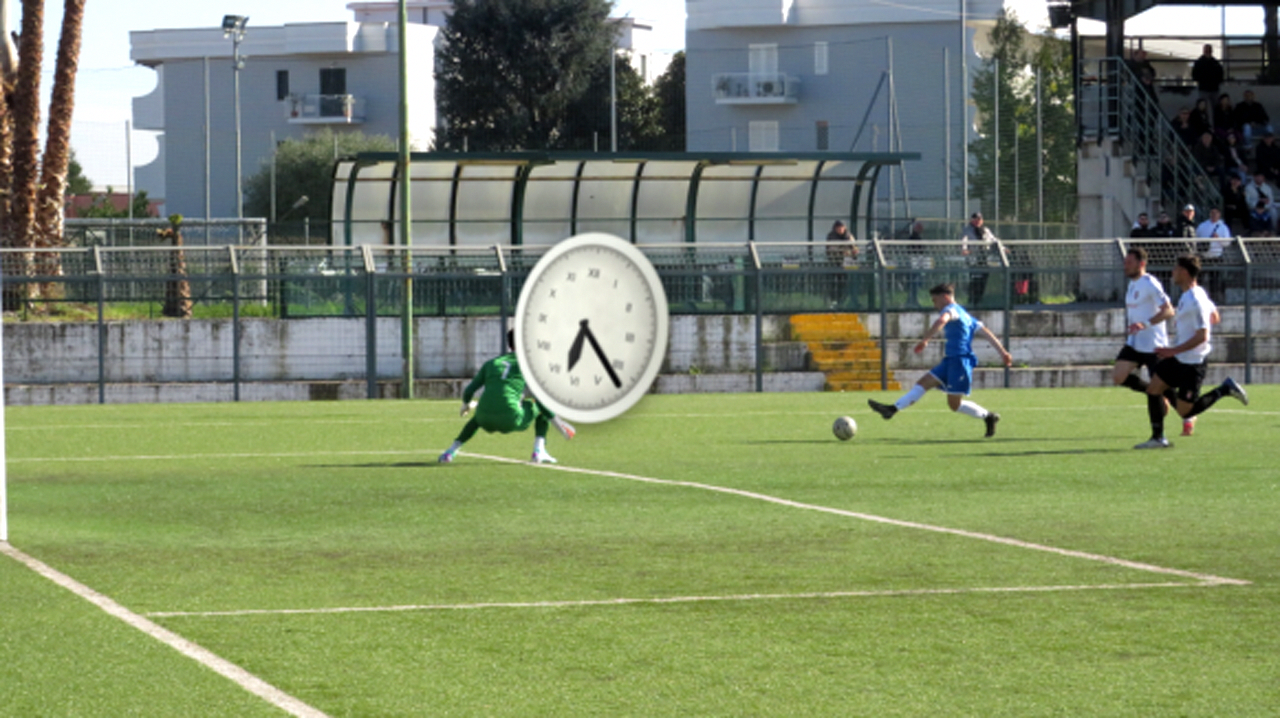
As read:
6,22
